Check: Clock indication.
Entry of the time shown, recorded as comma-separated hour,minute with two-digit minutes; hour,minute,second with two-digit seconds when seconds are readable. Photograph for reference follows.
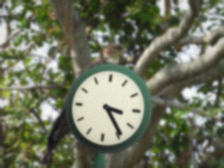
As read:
3,24
